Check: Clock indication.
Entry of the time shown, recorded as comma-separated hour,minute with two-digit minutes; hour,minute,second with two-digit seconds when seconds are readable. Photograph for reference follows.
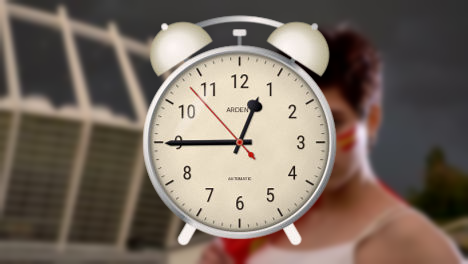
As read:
12,44,53
